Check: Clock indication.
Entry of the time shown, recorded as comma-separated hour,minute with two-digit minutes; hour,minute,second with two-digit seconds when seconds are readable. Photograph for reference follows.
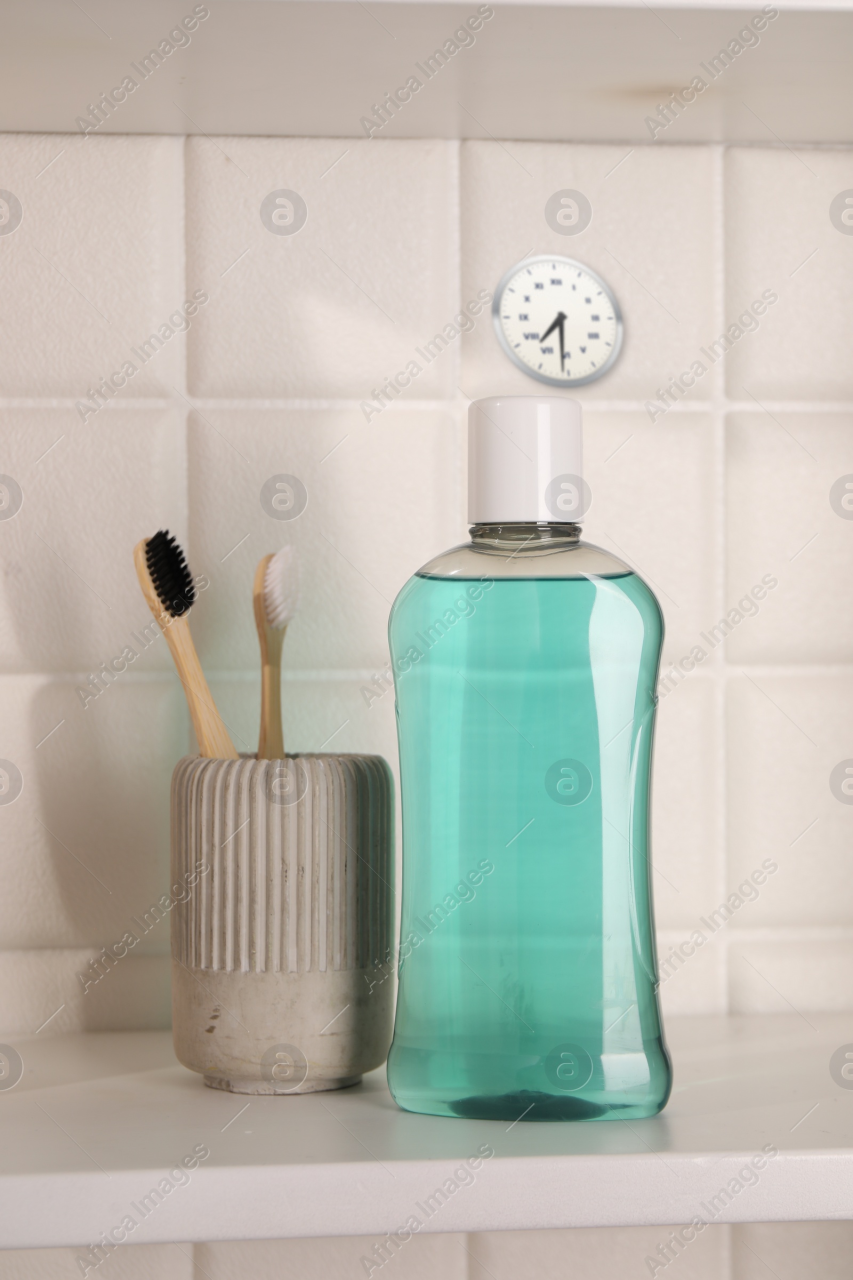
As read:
7,31
